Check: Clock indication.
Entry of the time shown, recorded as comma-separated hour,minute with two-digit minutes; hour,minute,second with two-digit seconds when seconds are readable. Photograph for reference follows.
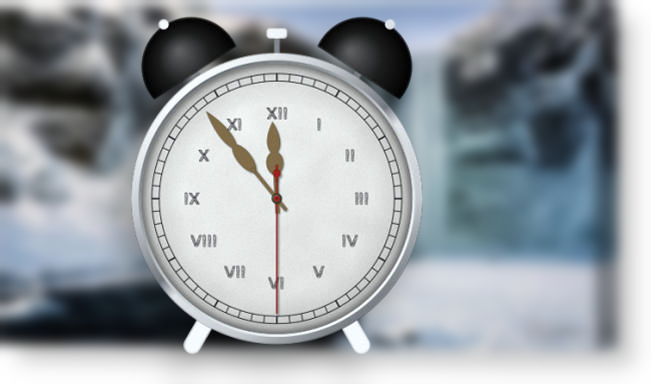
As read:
11,53,30
